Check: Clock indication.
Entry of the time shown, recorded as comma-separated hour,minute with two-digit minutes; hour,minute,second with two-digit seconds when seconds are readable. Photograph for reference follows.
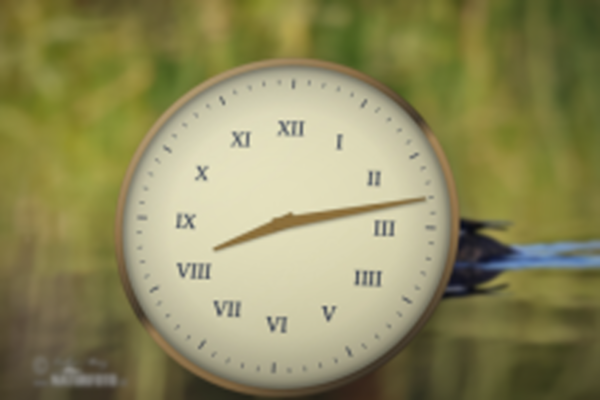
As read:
8,13
